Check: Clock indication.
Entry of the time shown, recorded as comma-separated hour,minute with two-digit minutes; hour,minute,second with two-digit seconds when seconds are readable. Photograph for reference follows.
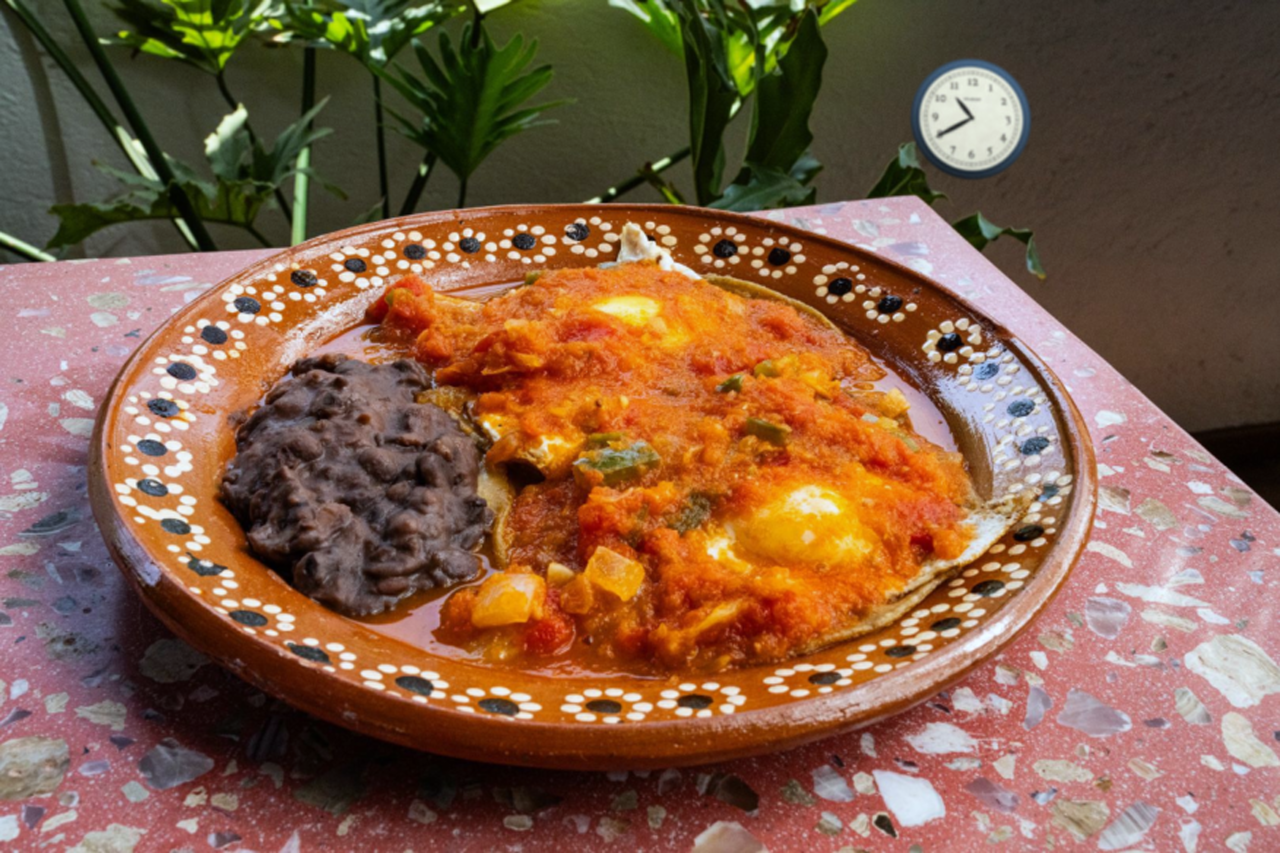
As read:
10,40
